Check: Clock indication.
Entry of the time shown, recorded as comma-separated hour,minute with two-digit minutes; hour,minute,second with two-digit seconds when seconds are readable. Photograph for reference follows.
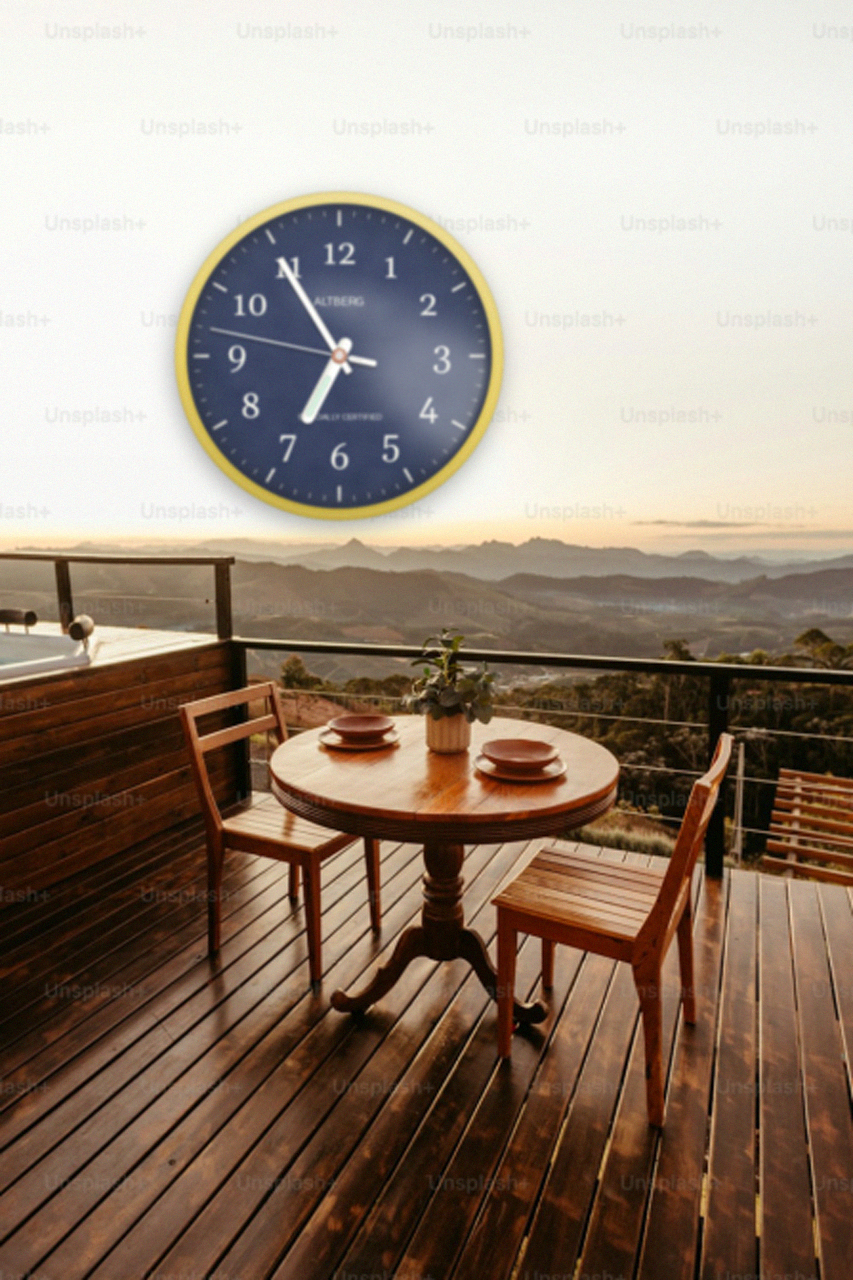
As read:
6,54,47
